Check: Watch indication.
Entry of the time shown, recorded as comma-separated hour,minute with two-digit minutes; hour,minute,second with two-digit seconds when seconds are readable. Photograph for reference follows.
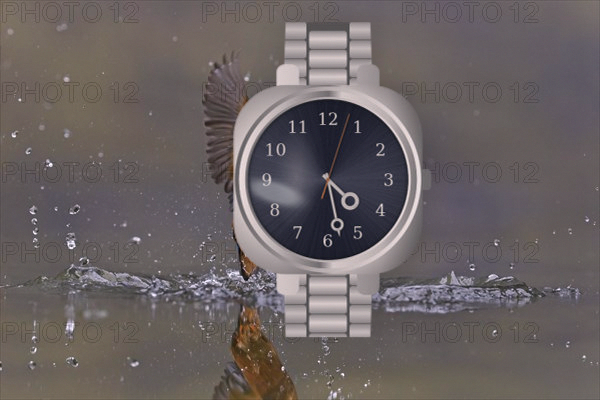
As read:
4,28,03
